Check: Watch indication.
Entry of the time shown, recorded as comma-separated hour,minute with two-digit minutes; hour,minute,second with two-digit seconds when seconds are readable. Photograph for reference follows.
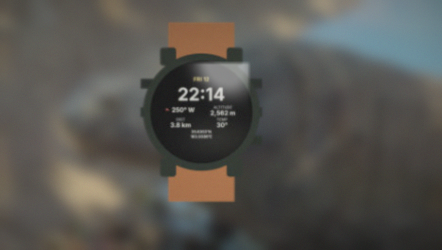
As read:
22,14
